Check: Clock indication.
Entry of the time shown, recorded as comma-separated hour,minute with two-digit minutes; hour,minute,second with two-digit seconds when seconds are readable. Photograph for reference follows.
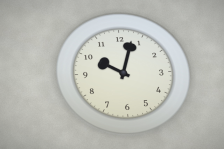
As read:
10,03
